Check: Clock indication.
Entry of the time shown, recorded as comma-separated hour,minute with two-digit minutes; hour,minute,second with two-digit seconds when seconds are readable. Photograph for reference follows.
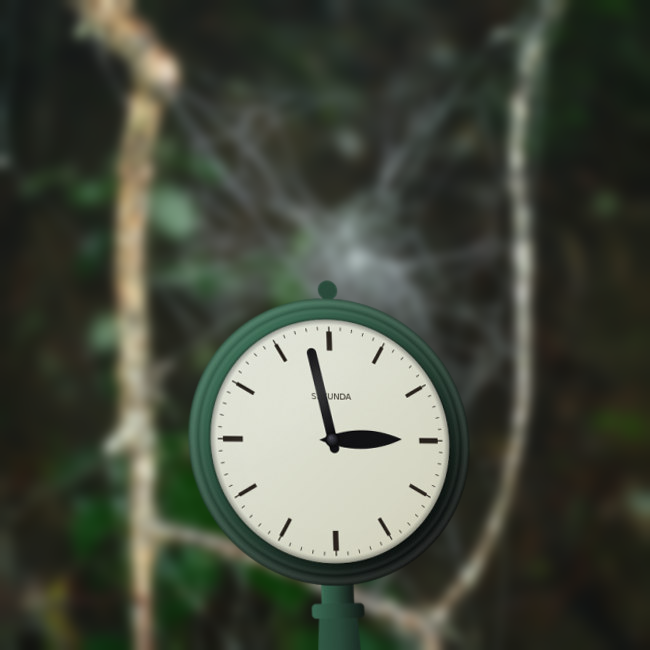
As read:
2,58
